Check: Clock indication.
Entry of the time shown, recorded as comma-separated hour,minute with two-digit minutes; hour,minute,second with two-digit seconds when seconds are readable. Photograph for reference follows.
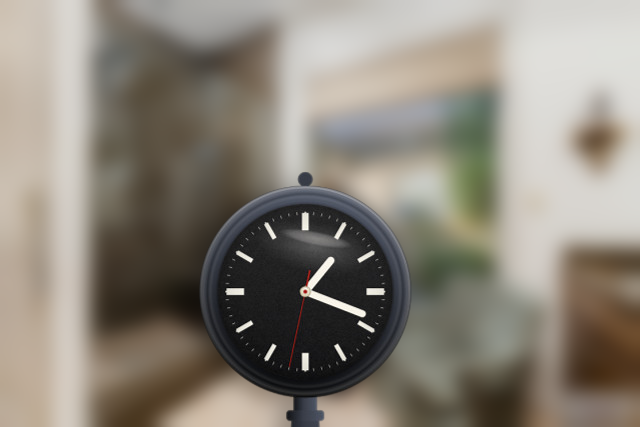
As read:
1,18,32
